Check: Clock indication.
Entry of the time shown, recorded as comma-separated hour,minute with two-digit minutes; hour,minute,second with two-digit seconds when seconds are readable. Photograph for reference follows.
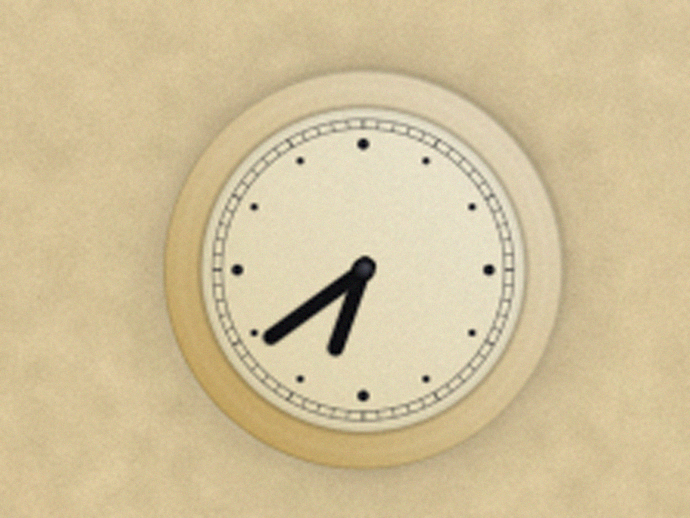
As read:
6,39
